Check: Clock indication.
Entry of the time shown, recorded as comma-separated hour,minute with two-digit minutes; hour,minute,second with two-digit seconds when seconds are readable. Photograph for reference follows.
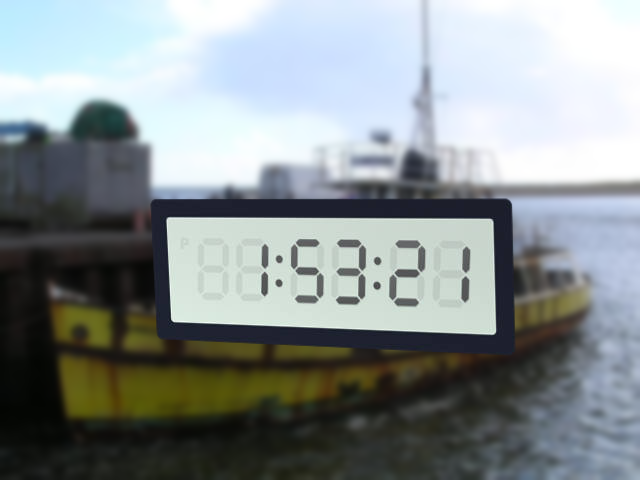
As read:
1,53,21
